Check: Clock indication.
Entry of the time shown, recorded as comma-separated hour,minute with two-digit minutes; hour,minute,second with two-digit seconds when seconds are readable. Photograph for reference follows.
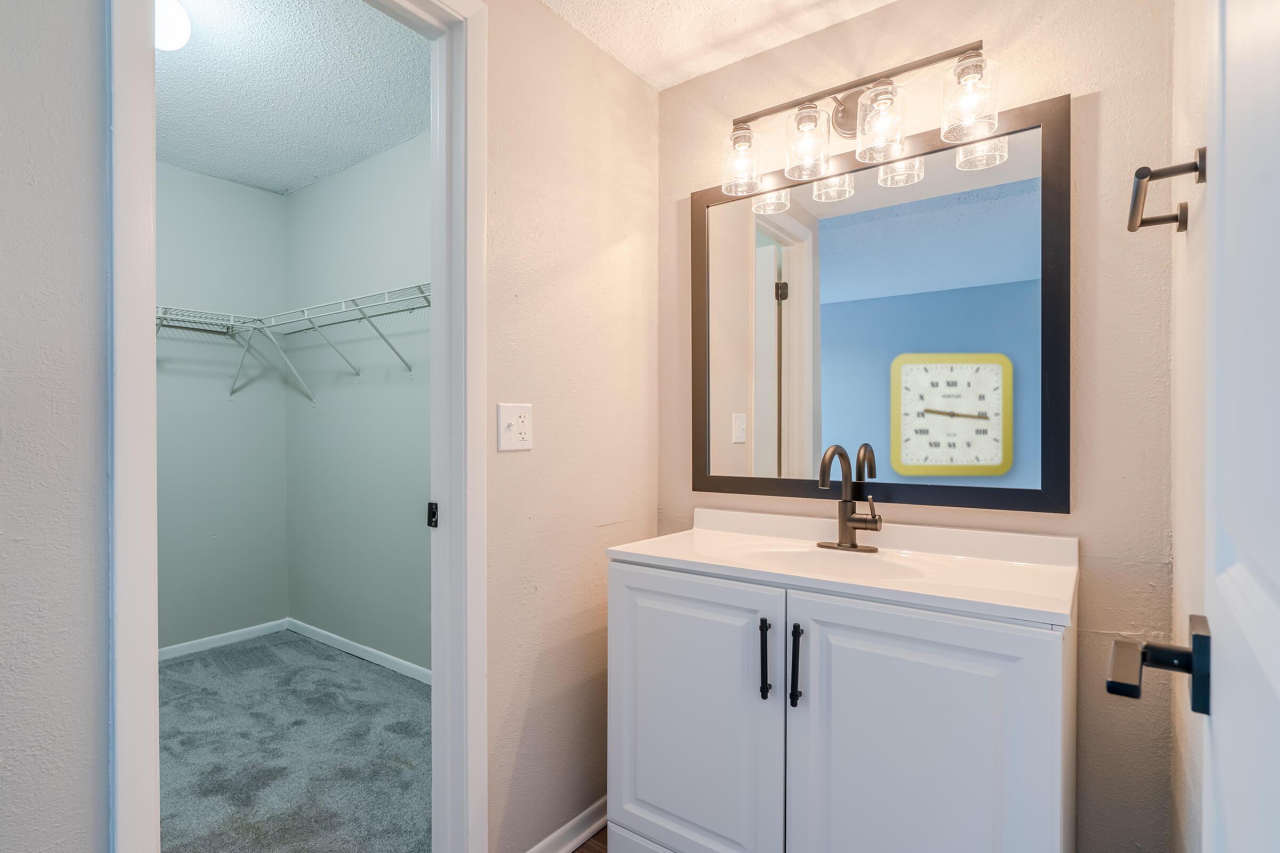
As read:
9,16
